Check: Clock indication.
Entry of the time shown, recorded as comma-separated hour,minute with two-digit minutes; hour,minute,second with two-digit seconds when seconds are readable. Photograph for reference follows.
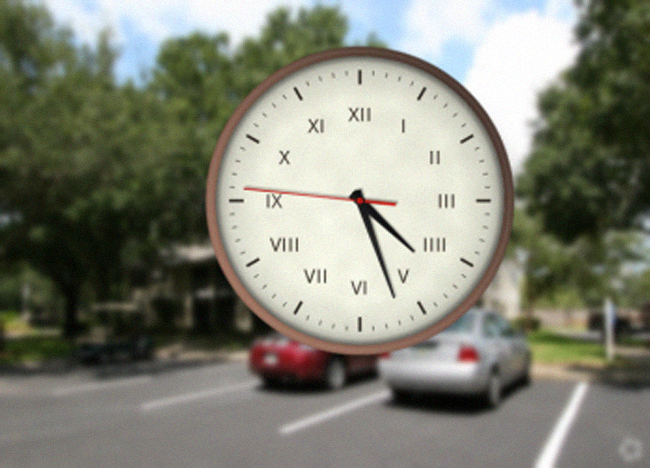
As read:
4,26,46
